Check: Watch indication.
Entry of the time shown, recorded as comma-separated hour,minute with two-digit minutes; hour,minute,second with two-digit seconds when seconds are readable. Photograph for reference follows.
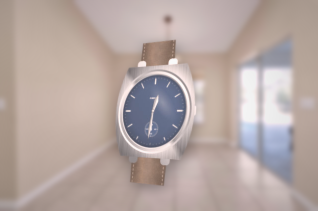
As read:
12,31
